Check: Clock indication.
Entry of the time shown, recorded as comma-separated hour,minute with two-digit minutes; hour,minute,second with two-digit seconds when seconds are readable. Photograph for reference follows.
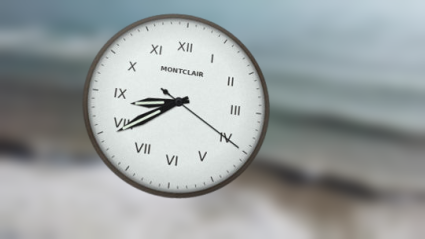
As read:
8,39,20
